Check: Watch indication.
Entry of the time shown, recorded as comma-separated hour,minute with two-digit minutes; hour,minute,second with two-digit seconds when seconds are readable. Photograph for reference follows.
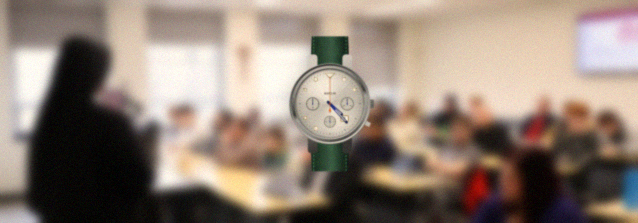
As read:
4,23
